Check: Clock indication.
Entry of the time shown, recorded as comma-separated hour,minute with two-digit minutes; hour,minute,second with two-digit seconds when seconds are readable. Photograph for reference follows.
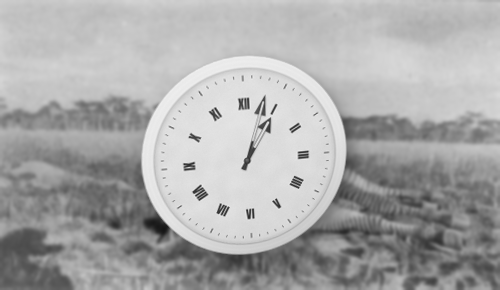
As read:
1,03
